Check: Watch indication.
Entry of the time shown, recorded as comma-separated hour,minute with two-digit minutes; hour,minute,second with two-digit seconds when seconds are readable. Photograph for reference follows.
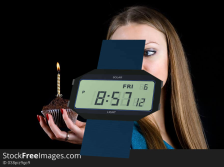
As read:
8,57,12
